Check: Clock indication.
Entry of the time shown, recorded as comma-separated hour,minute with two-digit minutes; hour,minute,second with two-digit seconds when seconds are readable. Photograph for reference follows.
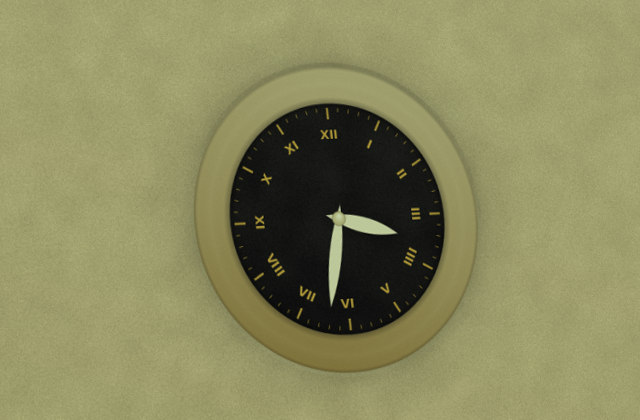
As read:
3,32
